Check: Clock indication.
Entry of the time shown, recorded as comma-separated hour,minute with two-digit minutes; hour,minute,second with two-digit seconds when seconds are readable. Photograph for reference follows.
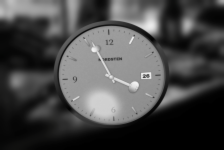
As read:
3,56
